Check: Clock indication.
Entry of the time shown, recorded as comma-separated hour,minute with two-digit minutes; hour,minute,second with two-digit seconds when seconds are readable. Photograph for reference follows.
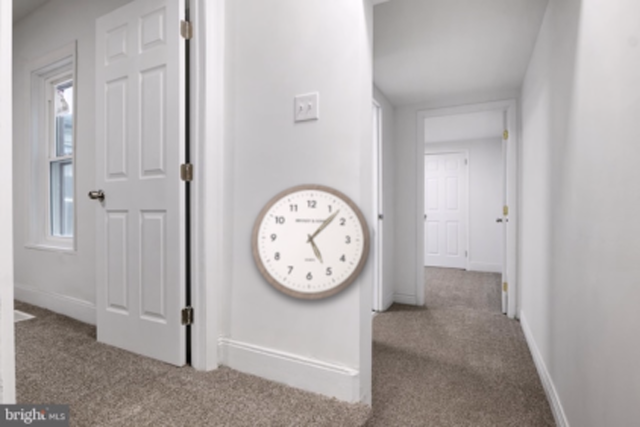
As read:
5,07
